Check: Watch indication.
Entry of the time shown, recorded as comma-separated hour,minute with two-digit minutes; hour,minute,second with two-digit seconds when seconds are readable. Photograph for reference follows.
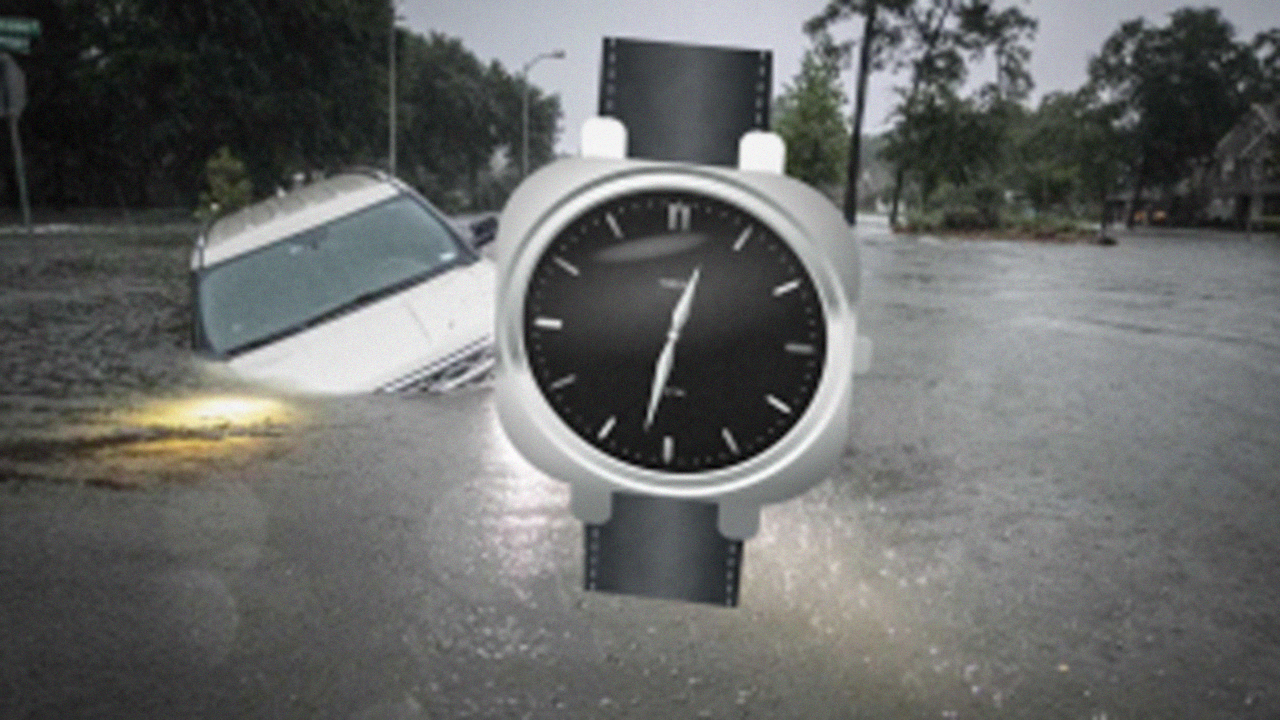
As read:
12,32
